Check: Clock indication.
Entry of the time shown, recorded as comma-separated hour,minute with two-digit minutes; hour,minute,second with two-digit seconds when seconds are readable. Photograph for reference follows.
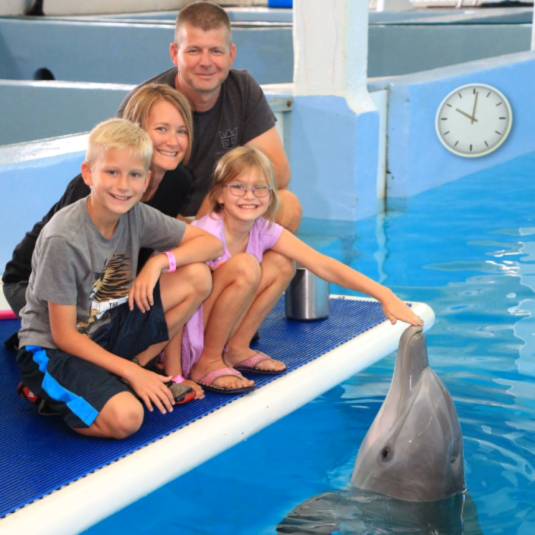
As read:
10,01
